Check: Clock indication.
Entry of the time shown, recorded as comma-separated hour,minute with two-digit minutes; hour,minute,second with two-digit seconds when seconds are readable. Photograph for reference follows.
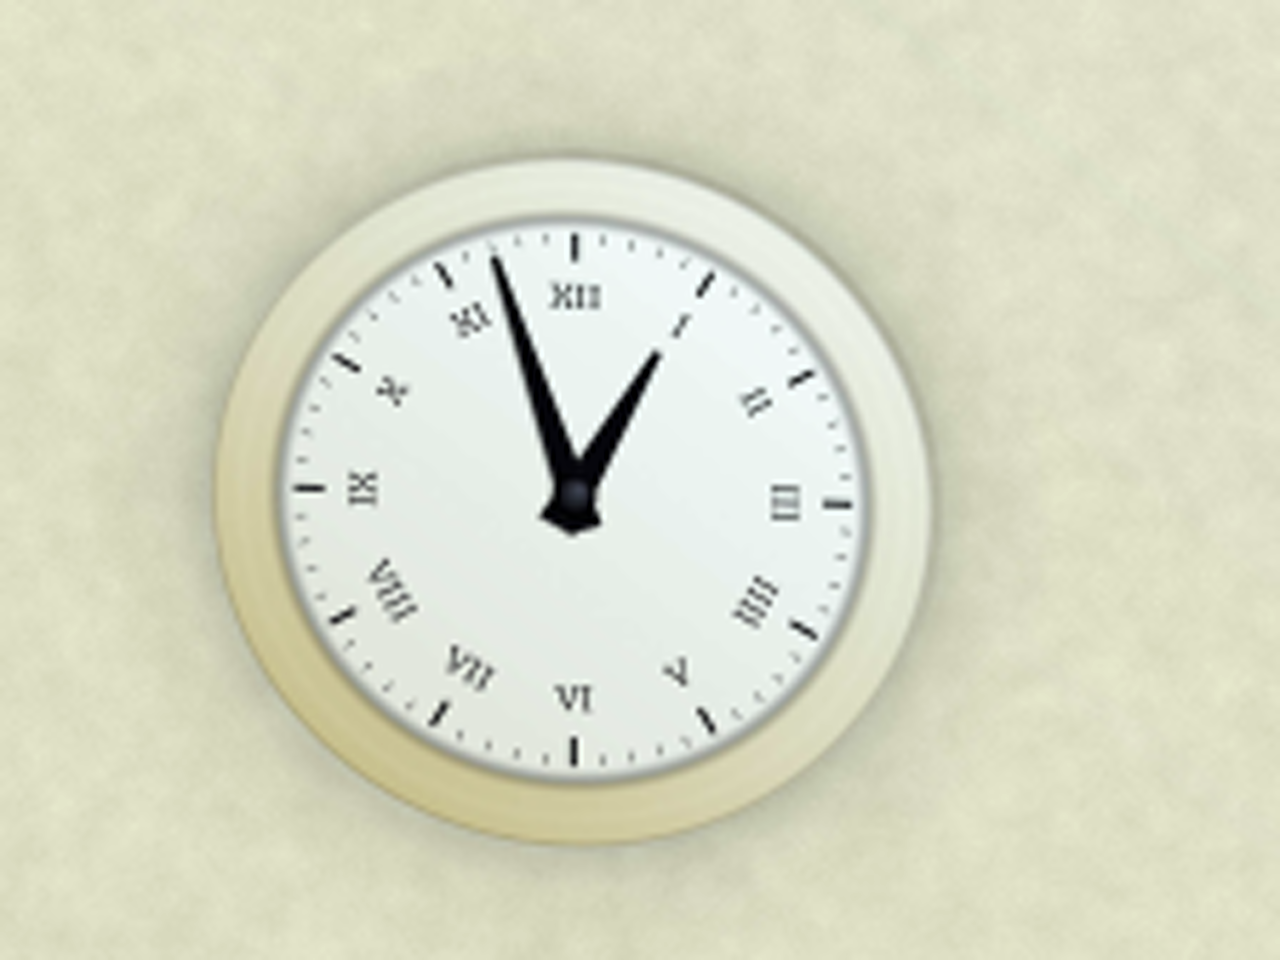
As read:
12,57
